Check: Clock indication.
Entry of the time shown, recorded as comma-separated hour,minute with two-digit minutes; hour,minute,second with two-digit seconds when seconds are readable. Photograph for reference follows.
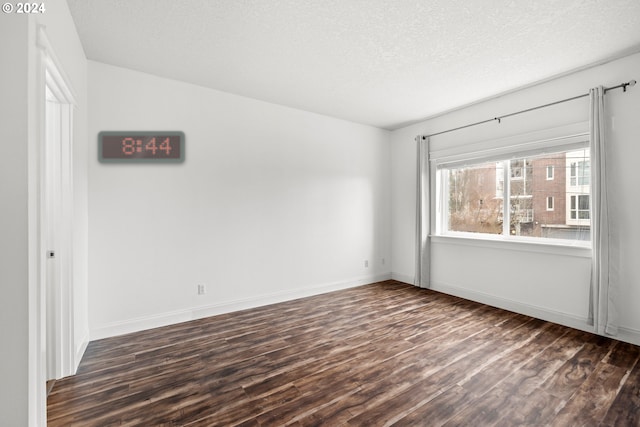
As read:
8,44
